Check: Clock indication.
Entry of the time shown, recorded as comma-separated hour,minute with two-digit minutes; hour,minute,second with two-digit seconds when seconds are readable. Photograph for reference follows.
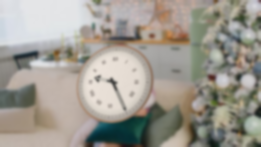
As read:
9,25
